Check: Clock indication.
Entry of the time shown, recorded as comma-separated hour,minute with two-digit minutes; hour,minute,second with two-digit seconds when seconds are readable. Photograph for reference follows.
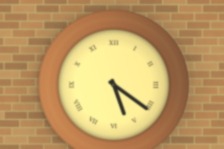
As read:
5,21
